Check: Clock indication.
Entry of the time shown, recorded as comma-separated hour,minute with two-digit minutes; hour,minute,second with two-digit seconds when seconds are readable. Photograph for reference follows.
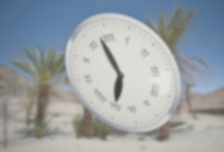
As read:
6,58
